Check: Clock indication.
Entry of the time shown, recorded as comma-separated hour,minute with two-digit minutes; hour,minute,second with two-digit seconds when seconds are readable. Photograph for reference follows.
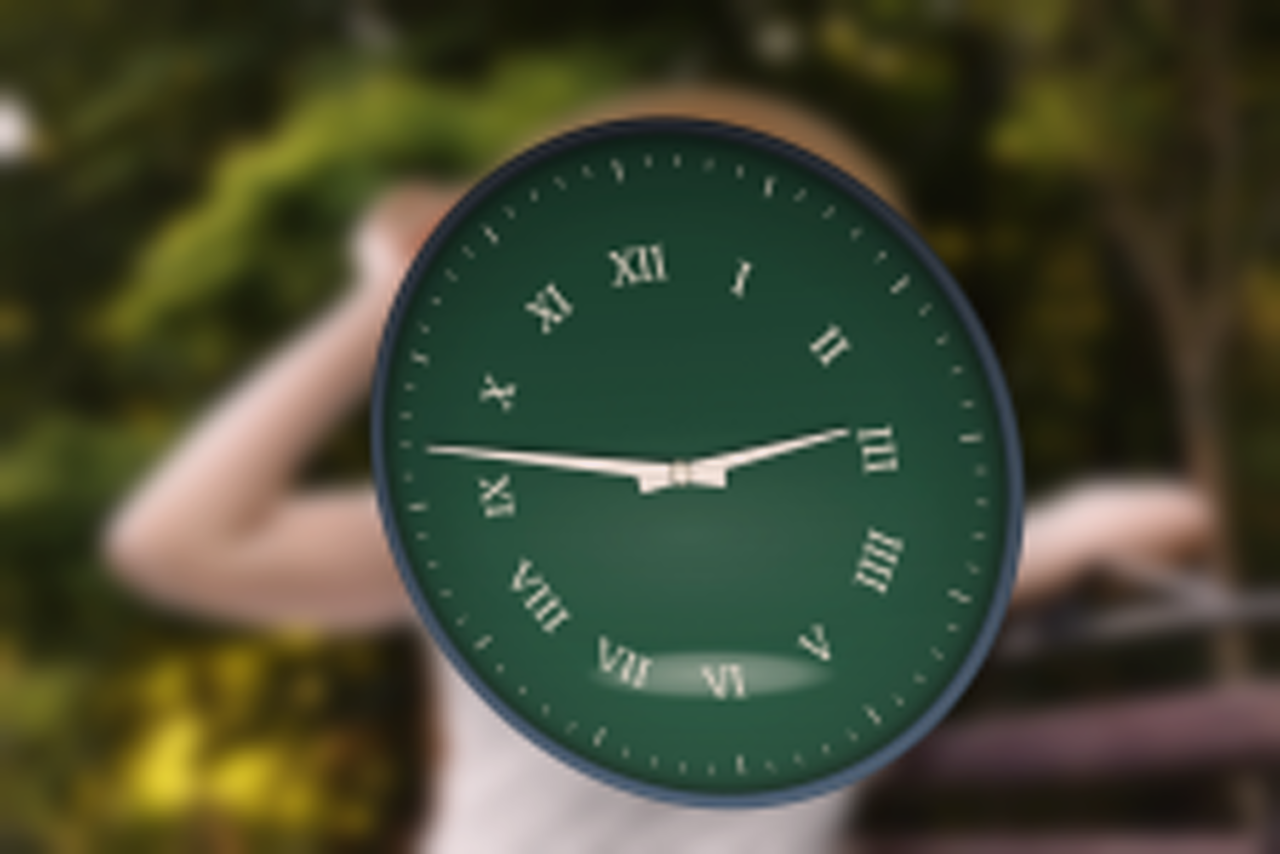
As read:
2,47
